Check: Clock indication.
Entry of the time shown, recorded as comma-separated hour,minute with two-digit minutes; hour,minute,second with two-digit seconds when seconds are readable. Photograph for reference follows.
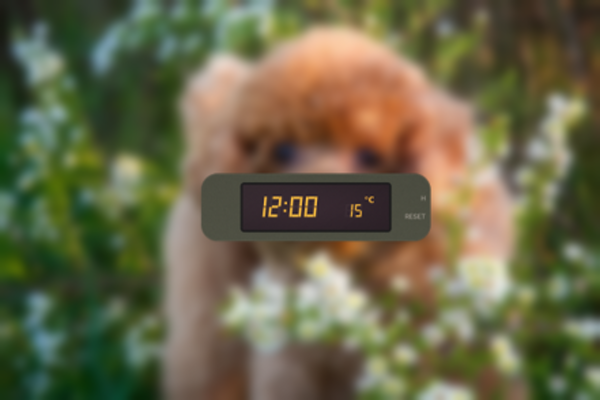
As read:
12,00
